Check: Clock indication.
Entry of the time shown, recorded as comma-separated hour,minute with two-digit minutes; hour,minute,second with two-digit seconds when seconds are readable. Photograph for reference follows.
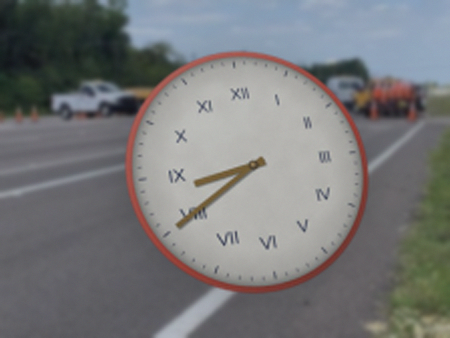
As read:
8,40
